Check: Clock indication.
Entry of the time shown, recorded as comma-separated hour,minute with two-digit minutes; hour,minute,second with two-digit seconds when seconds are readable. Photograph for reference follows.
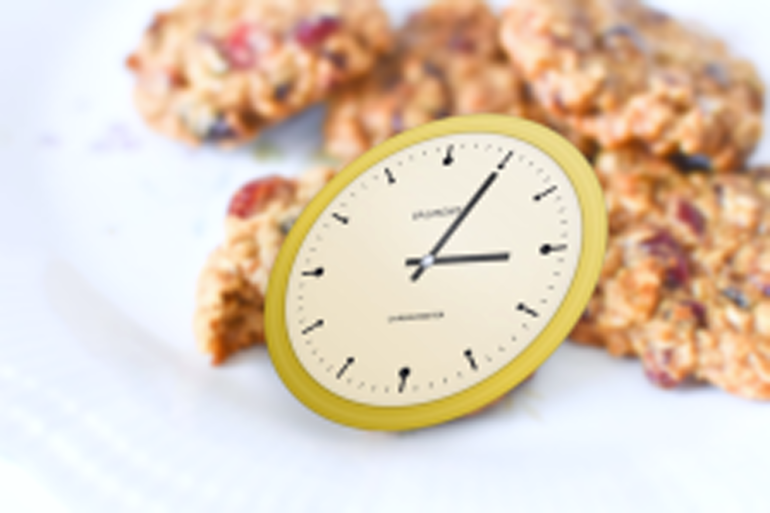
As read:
3,05
